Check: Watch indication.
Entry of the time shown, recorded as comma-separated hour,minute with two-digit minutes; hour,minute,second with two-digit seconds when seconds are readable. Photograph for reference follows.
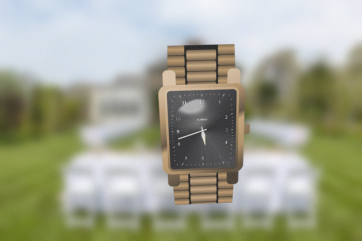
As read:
5,42
